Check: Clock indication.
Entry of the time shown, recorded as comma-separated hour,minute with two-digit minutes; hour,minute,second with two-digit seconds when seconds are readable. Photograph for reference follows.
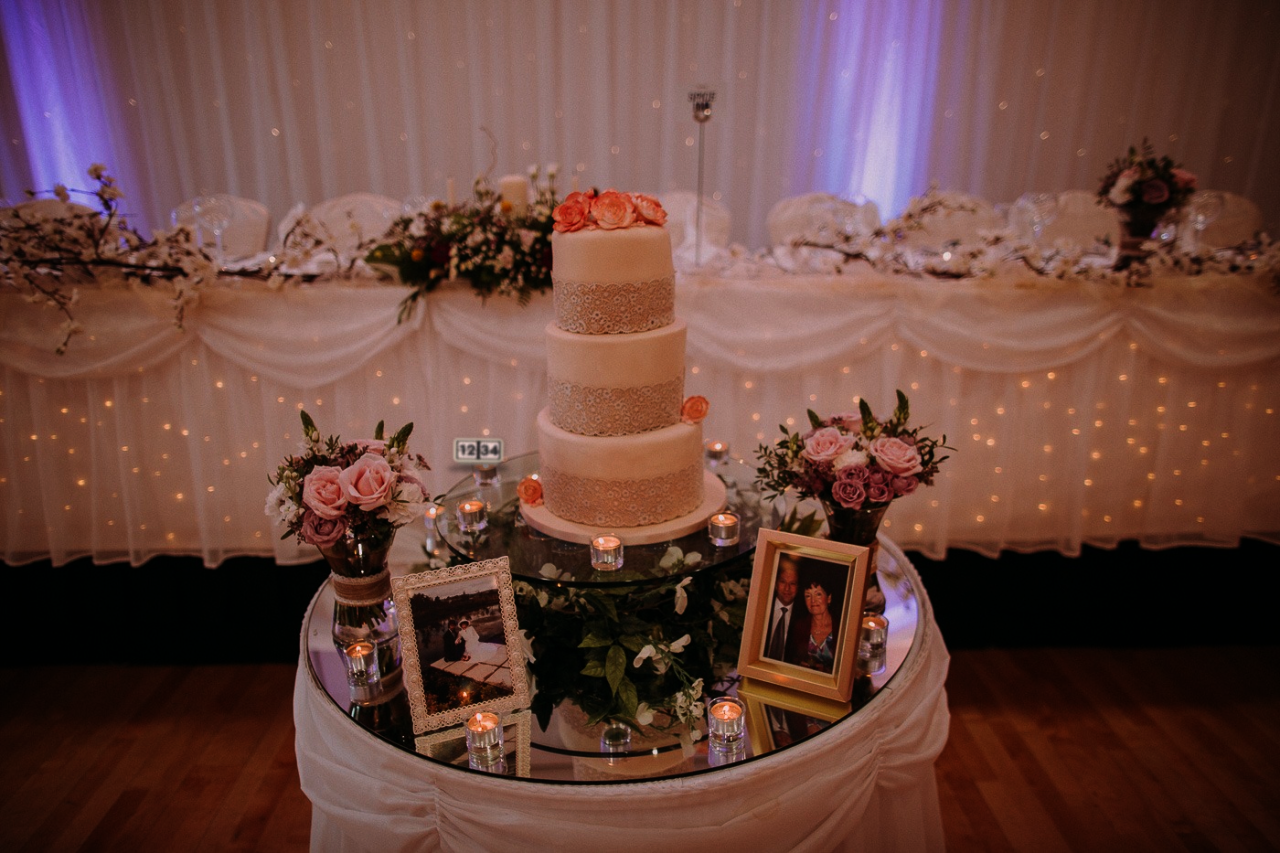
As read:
12,34
